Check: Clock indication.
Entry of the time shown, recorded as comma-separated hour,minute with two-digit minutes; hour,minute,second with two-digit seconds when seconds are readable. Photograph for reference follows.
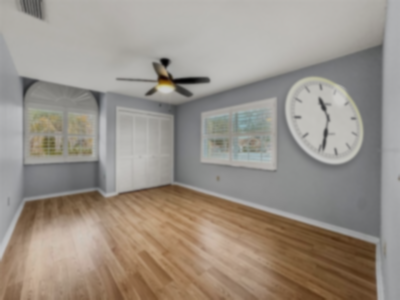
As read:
11,34
